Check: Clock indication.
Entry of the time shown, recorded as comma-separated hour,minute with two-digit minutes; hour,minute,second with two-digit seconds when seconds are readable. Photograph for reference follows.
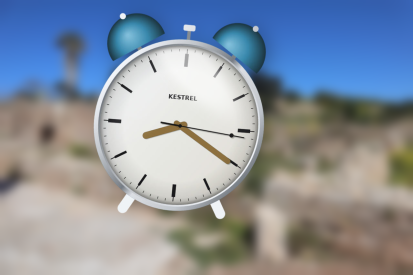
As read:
8,20,16
